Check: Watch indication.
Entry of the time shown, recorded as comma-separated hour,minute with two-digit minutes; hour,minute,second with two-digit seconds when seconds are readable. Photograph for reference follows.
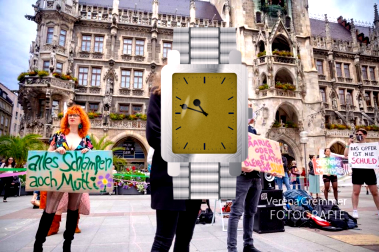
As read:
10,48
